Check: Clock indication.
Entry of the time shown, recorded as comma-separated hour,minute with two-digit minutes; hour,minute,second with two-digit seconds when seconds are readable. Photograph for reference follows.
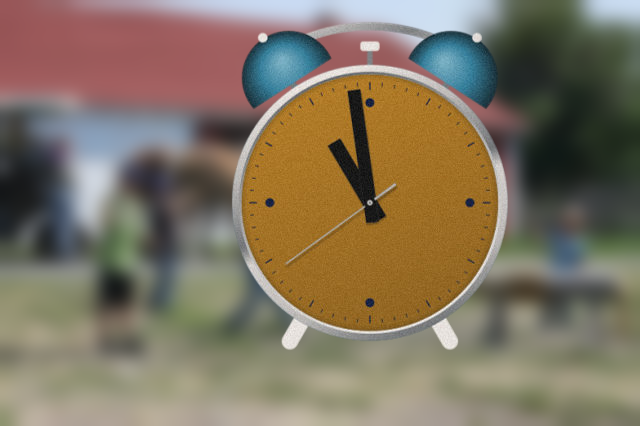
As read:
10,58,39
